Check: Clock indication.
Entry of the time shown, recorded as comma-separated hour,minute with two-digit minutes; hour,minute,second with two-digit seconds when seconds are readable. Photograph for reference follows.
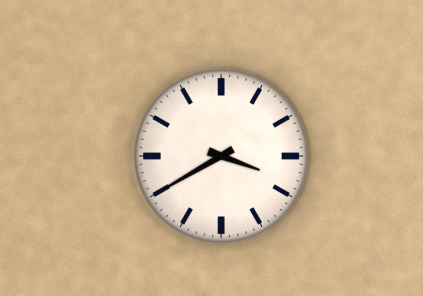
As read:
3,40
